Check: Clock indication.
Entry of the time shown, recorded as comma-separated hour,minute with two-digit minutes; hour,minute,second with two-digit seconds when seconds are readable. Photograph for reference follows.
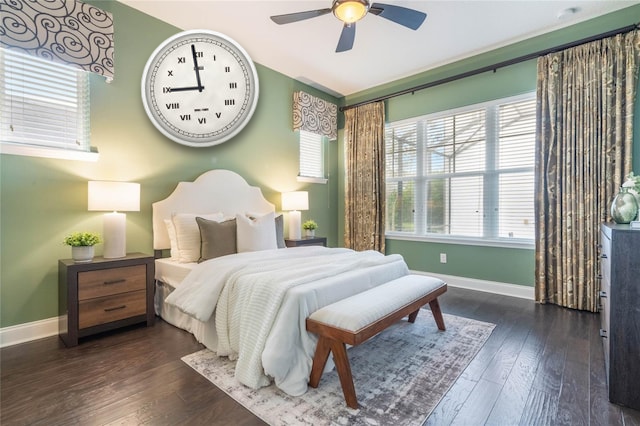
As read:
8,59
